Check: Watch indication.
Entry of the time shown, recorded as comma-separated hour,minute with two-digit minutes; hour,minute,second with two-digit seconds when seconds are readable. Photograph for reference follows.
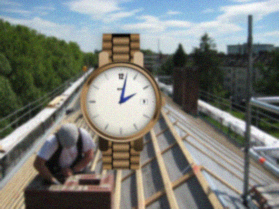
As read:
2,02
